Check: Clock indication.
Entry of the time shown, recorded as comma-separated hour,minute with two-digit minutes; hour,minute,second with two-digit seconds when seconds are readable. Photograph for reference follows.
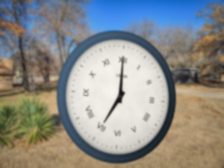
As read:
7,00
